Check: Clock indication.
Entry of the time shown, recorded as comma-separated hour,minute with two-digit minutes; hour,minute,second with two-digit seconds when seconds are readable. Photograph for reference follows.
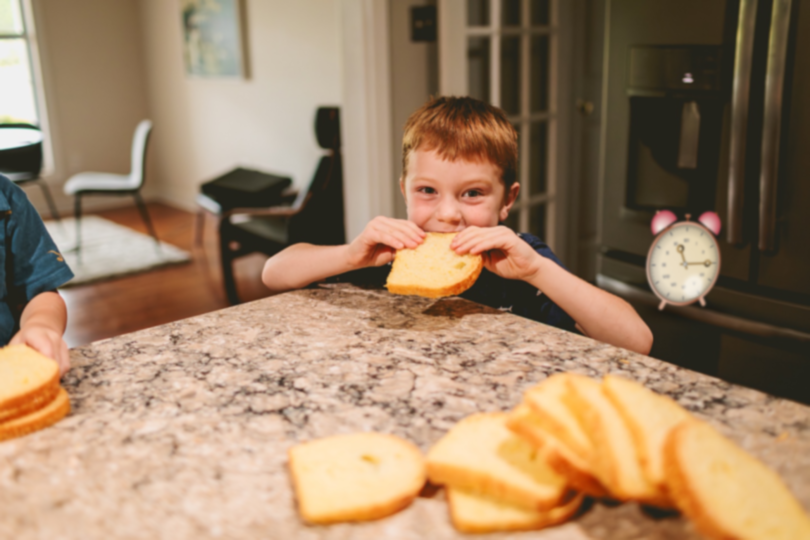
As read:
11,15
